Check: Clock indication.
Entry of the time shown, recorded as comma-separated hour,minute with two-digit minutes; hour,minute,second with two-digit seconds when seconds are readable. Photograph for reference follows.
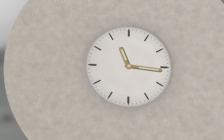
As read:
11,16
